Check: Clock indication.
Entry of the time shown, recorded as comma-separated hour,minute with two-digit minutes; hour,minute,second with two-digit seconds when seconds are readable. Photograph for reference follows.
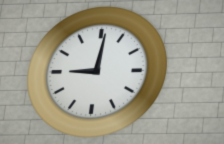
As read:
9,01
